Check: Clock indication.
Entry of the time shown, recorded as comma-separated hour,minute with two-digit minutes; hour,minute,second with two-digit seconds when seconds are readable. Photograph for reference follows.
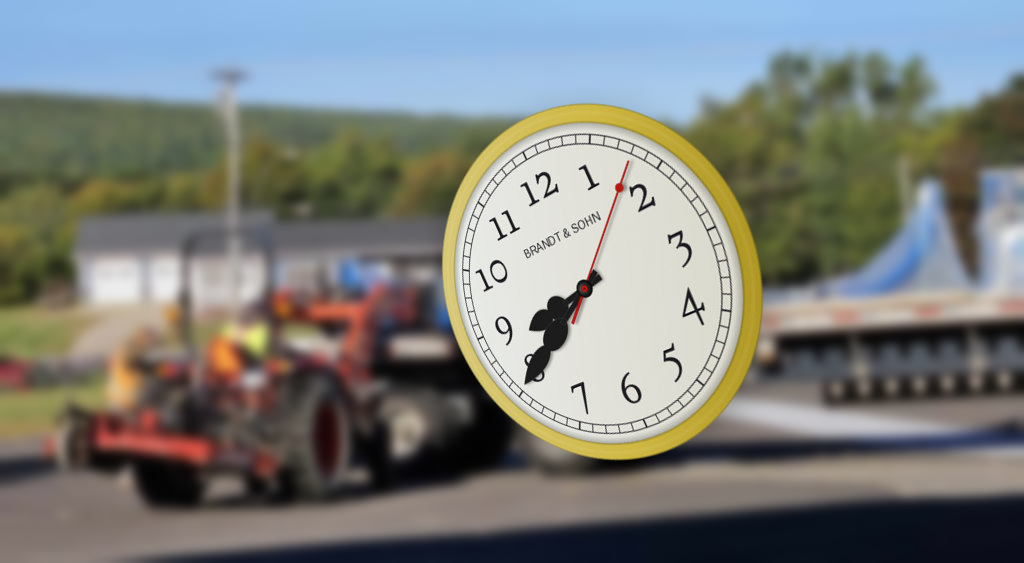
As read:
8,40,08
